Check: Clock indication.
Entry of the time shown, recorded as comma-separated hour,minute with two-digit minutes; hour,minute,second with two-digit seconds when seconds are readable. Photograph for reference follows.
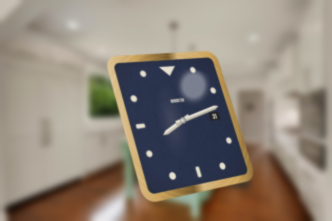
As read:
8,13
